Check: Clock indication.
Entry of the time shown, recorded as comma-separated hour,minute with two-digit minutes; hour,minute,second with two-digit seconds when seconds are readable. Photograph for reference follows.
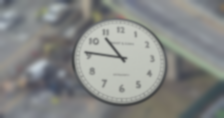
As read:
10,46
